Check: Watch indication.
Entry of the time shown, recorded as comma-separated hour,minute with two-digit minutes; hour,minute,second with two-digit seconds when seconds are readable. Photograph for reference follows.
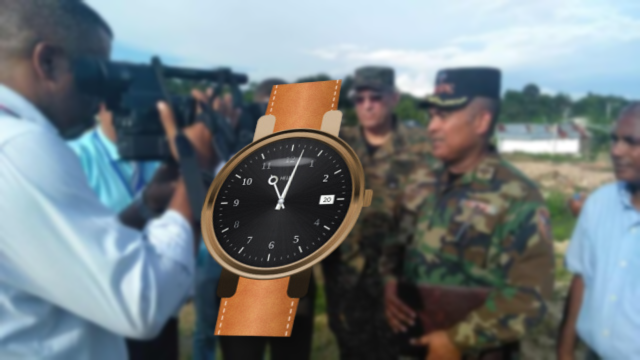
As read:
11,02
